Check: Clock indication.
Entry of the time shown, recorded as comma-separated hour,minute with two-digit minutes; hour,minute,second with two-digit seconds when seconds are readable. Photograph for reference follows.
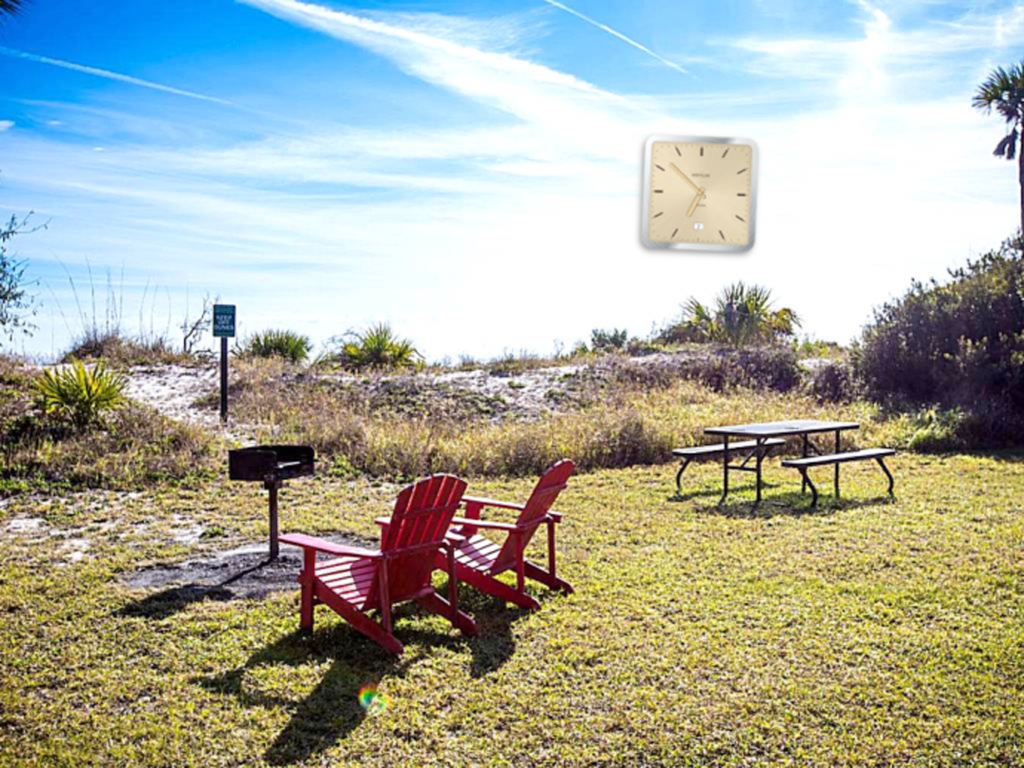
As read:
6,52
